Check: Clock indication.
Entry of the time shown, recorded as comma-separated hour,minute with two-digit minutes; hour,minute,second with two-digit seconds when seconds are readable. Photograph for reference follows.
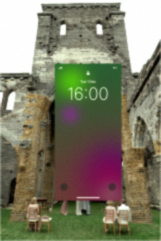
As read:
16,00
